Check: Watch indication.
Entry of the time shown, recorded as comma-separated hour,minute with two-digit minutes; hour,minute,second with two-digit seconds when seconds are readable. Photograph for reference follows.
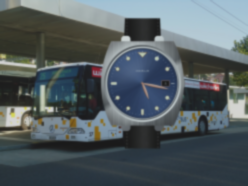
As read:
5,17
